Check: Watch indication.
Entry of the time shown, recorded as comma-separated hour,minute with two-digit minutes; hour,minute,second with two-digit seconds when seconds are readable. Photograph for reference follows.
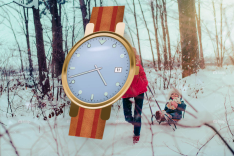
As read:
4,42
